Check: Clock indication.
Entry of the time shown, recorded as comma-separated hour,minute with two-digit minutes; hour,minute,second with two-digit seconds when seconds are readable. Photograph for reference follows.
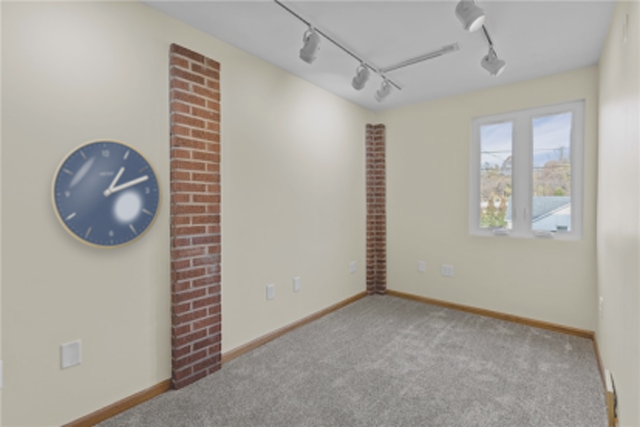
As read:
1,12
